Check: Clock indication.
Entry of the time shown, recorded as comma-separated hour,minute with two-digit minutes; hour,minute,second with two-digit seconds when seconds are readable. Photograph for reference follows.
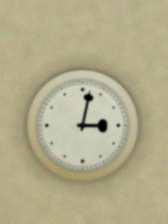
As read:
3,02
